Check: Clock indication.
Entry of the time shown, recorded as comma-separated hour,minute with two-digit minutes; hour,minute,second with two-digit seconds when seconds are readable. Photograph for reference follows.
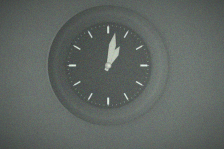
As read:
1,02
